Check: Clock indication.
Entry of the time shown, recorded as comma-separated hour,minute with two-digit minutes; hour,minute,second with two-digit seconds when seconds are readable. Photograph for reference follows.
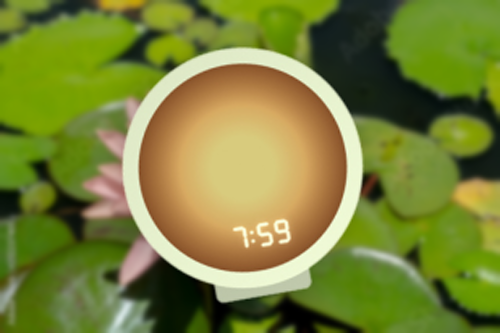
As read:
7,59
